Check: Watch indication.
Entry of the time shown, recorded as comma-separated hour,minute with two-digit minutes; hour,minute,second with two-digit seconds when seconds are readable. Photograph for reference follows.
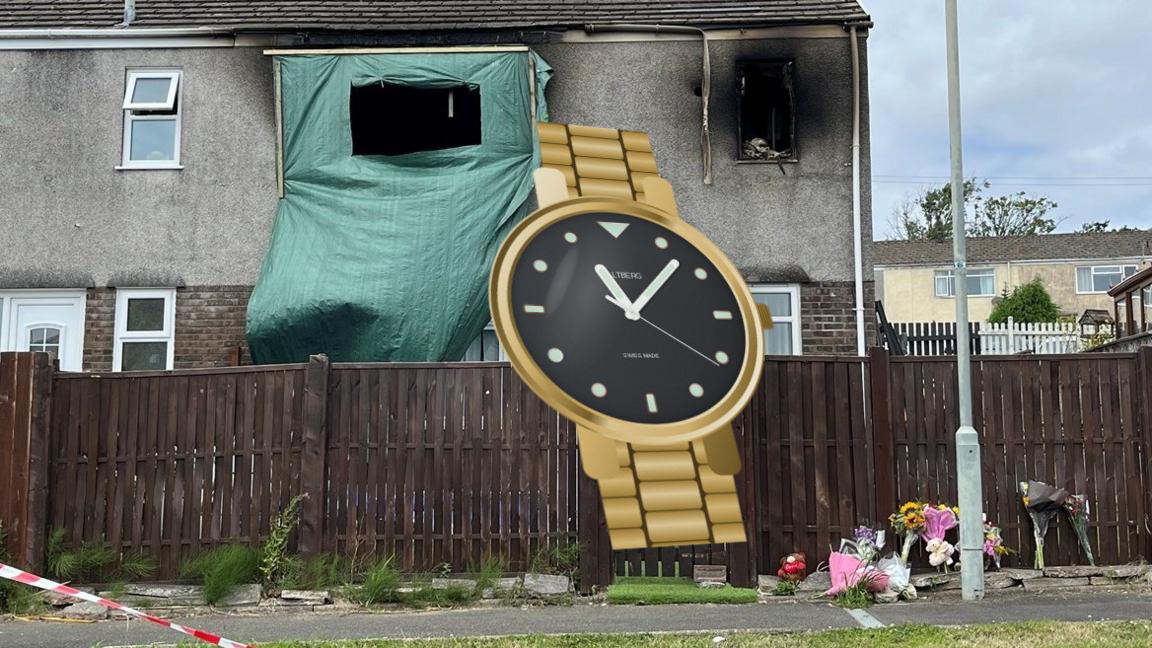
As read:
11,07,21
